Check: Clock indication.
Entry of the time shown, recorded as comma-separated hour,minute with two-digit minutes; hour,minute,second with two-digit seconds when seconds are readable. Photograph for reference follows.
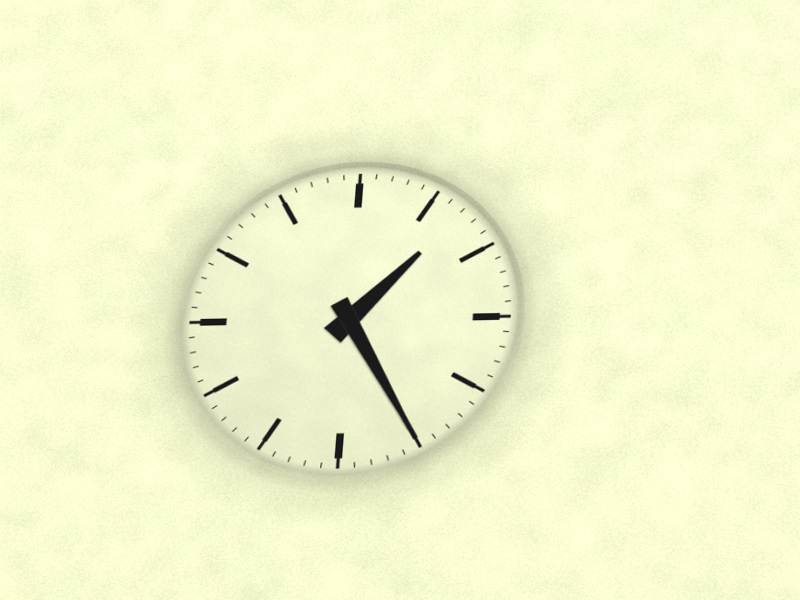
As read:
1,25
